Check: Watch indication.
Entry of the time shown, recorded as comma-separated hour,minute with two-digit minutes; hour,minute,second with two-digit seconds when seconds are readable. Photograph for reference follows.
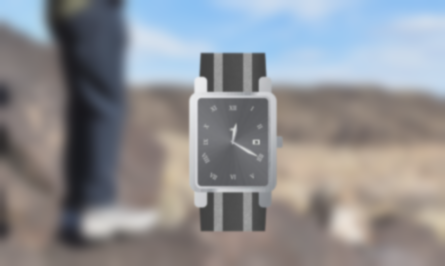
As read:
12,20
